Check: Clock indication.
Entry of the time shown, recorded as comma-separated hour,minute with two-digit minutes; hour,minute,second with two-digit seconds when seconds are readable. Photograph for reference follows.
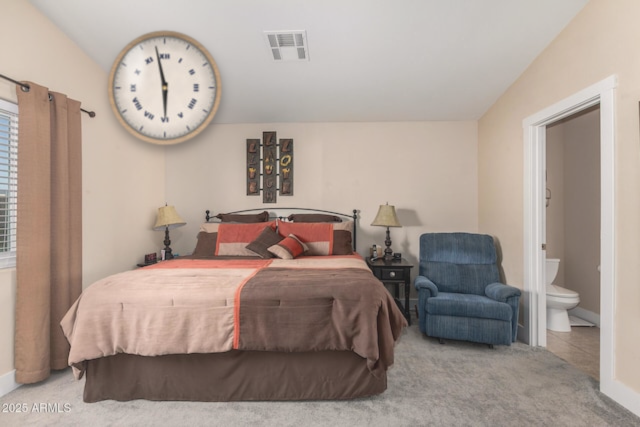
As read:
5,58
